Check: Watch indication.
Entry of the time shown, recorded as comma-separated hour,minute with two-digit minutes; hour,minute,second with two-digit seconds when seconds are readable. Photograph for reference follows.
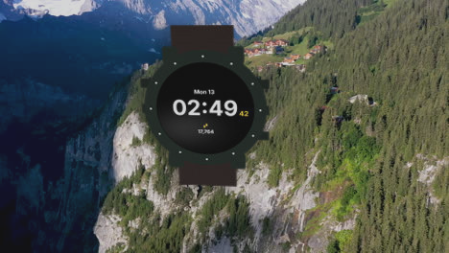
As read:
2,49
